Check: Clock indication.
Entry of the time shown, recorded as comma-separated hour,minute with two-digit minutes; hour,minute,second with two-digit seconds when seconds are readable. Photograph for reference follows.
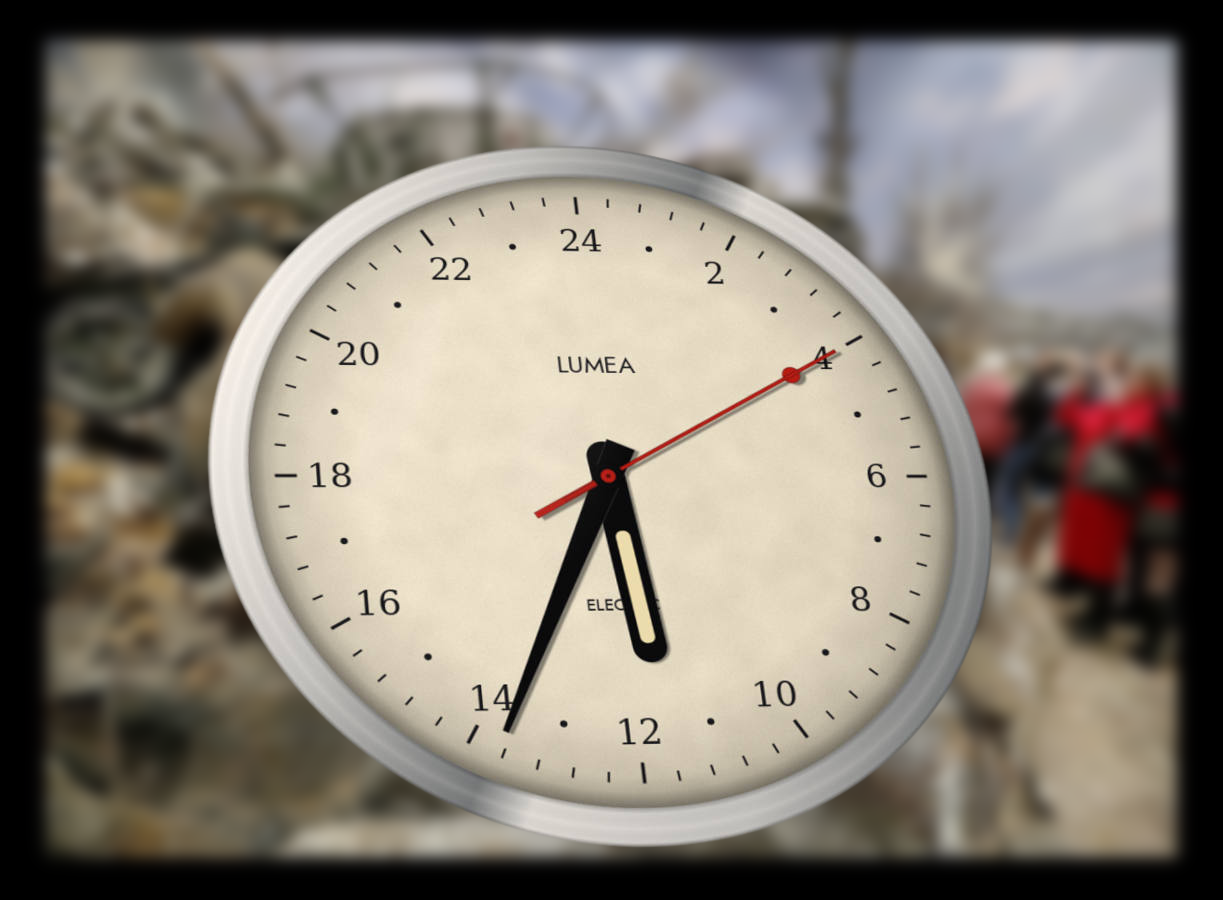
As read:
11,34,10
